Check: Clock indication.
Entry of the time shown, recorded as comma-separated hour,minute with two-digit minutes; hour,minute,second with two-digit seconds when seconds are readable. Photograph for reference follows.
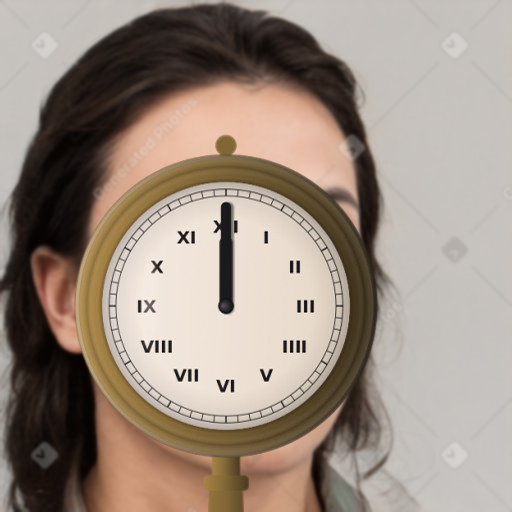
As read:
12,00
